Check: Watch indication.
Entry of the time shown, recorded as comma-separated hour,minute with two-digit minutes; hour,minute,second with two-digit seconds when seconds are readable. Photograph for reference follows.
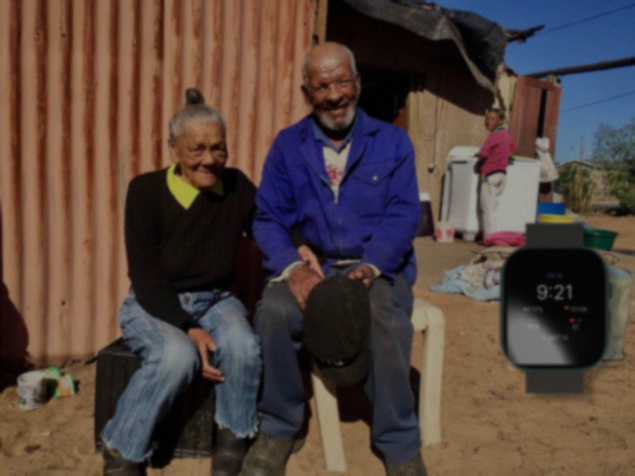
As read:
9,21
